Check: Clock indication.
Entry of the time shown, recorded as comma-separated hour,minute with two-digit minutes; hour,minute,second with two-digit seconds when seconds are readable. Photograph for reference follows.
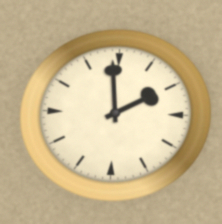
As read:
1,59
